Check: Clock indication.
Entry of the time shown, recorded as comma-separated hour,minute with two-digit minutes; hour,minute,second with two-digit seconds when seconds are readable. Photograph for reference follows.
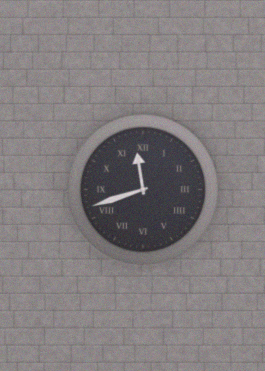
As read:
11,42
